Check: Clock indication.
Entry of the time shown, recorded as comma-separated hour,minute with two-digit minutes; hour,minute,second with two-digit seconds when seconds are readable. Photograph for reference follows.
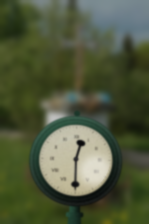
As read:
12,30
